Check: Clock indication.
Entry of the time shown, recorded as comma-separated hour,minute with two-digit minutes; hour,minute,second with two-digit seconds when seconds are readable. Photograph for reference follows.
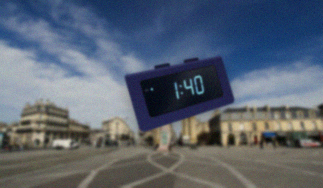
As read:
1,40
